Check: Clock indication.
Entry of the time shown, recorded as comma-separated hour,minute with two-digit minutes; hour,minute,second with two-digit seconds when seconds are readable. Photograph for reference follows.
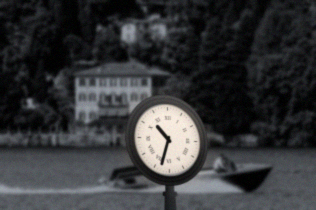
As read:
10,33
